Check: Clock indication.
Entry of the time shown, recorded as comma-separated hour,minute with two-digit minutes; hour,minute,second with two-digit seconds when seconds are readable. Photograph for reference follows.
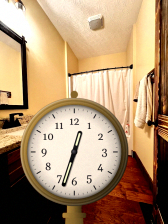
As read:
12,33
